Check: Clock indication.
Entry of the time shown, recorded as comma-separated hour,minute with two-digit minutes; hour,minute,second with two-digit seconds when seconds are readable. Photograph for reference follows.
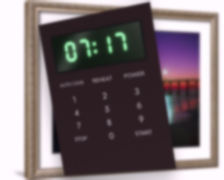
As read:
7,17
